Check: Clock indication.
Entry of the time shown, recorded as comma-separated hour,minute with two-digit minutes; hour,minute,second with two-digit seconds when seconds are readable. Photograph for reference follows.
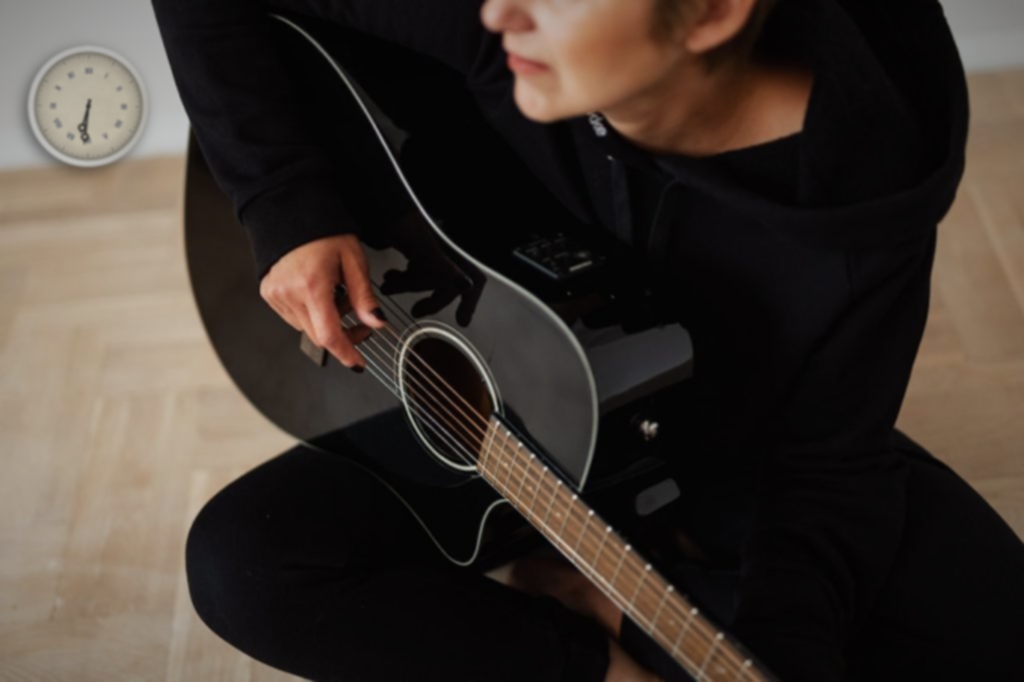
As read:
6,31
